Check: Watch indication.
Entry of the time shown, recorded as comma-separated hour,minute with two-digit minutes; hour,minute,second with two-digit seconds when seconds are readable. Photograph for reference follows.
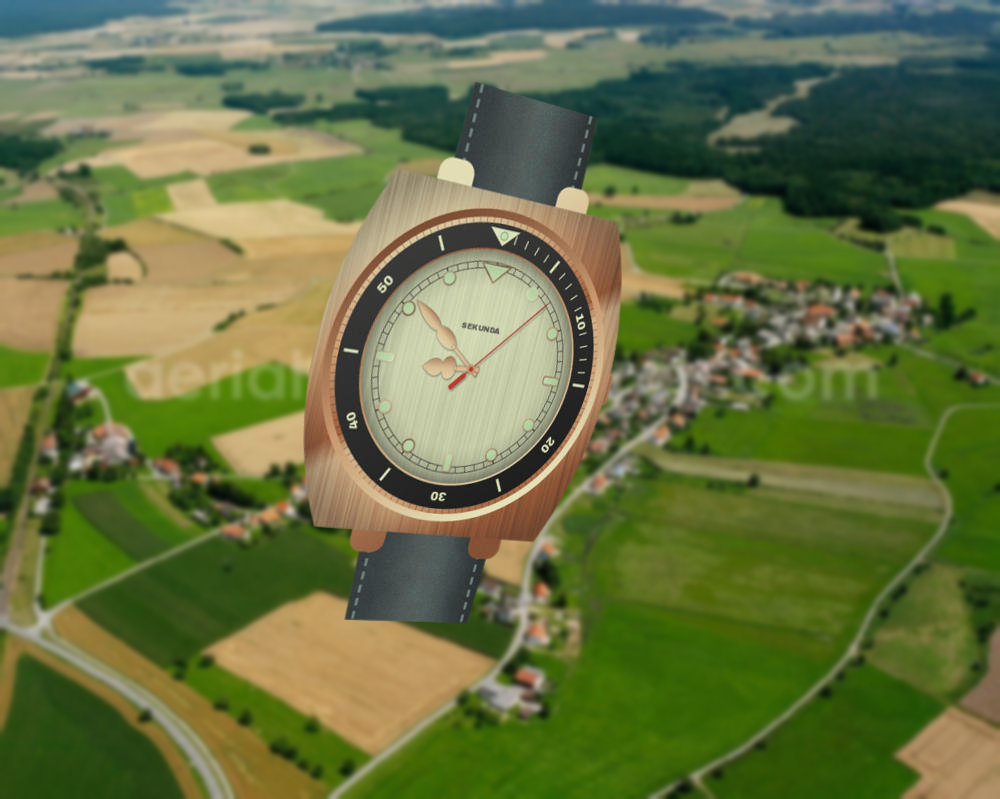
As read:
8,51,07
